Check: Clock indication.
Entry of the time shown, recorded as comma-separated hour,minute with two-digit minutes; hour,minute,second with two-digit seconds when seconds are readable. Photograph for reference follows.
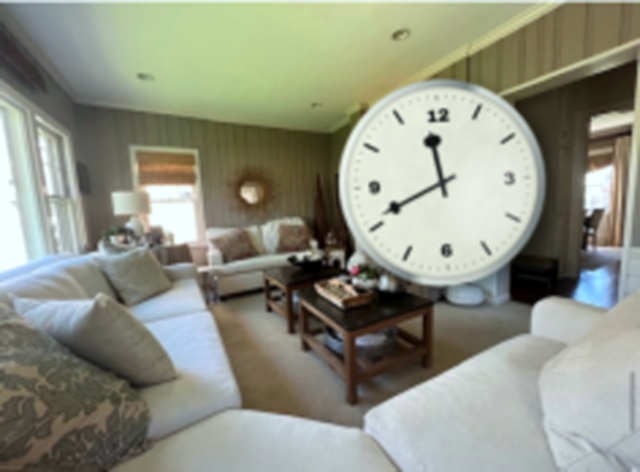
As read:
11,41
